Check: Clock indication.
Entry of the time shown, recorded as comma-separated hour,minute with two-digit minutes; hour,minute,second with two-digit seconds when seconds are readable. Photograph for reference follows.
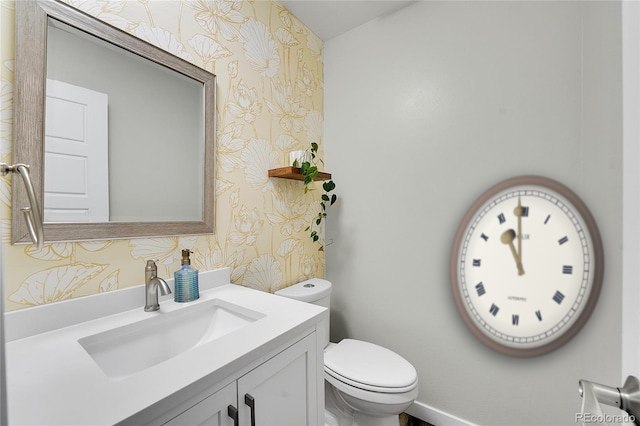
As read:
10,59
